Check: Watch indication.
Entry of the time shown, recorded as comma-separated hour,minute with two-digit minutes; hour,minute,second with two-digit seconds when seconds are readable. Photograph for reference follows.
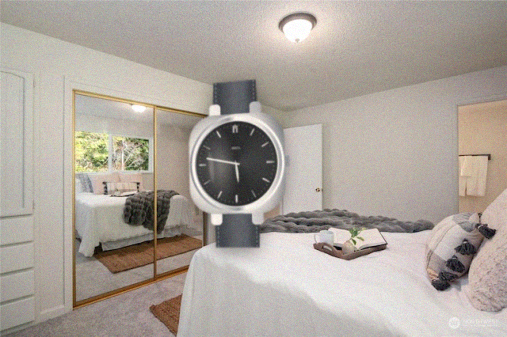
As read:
5,47
